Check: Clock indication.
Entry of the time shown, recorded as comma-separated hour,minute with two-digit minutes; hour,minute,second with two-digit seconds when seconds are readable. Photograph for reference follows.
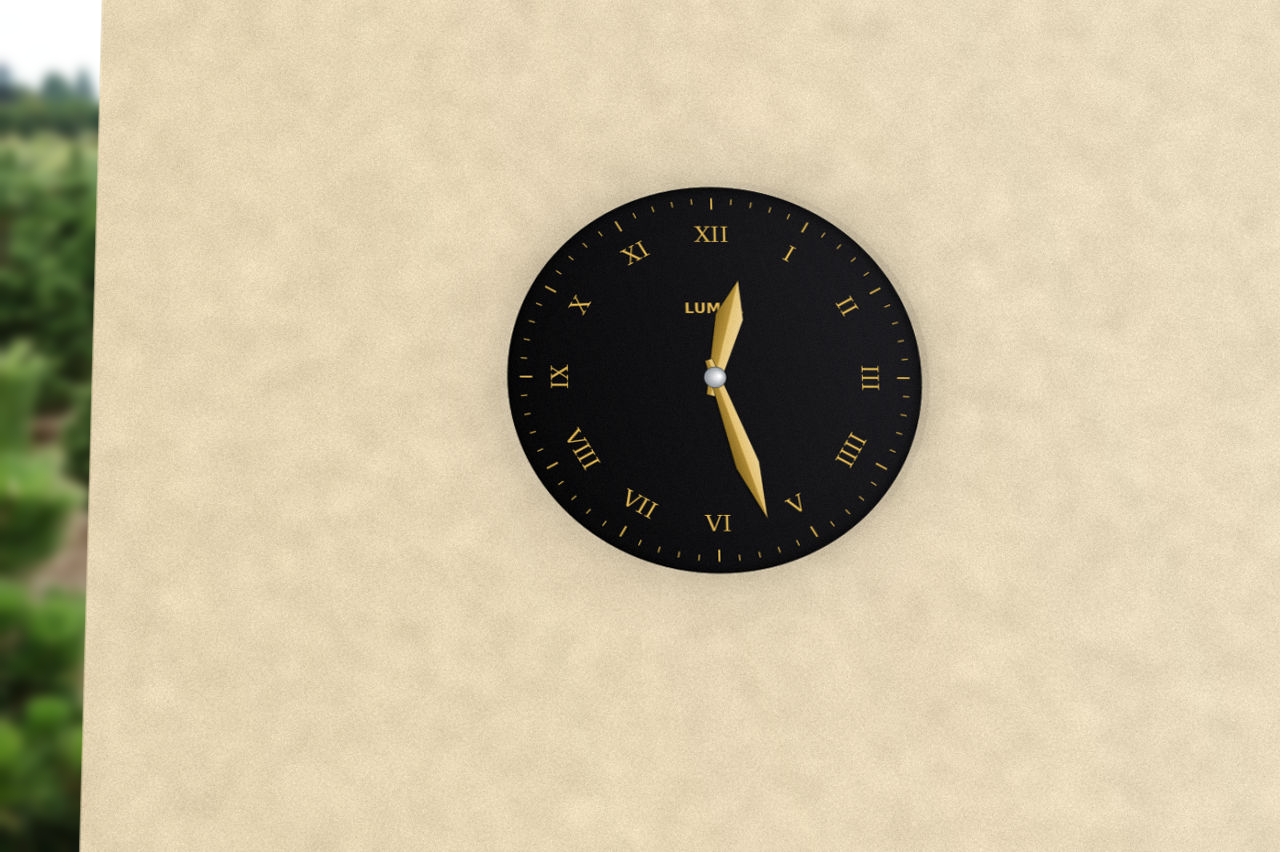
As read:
12,27
